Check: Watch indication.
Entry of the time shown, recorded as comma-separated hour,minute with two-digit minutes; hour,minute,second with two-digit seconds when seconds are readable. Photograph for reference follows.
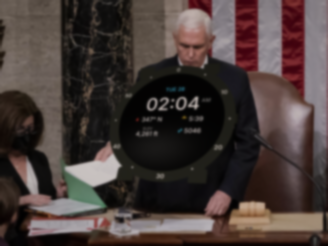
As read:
2,04
